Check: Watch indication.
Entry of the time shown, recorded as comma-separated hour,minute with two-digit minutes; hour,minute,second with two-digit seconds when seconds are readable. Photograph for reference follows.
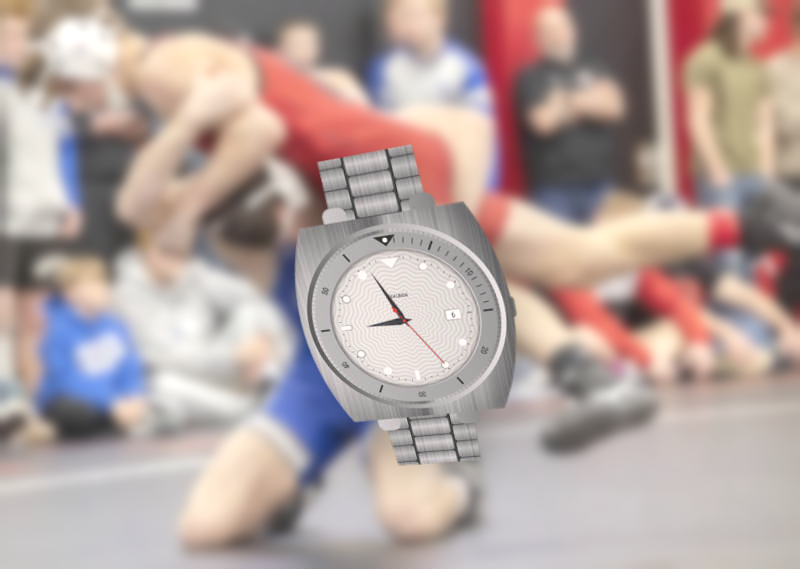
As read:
8,56,25
